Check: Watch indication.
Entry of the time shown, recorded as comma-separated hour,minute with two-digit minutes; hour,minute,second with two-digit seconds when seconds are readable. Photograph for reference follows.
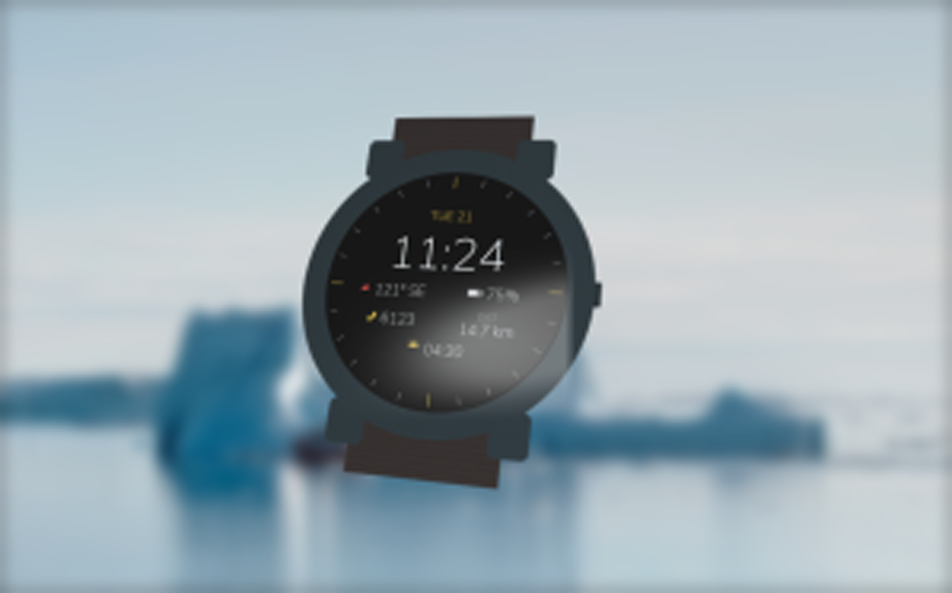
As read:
11,24
